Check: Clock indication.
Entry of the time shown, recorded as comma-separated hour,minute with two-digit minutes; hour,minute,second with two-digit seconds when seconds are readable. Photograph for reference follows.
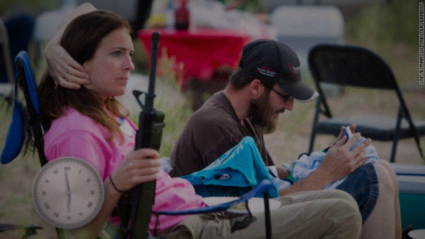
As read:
5,59
